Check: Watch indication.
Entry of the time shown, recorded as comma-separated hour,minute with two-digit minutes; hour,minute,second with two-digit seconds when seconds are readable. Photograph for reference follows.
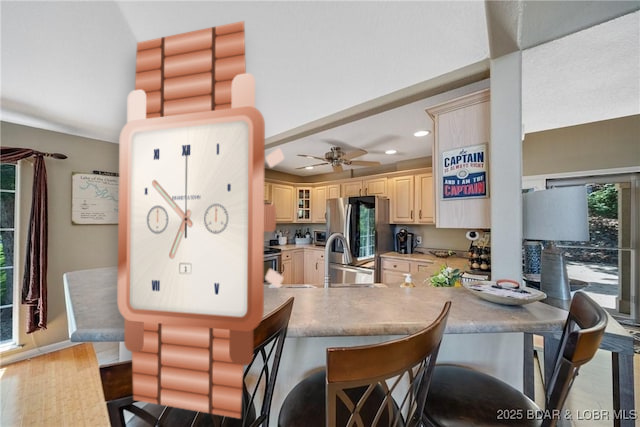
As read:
6,52
